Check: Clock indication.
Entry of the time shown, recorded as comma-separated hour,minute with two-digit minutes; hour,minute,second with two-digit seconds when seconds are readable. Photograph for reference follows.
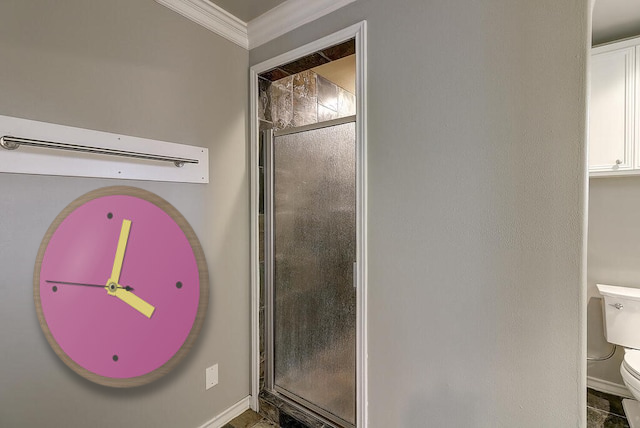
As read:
4,02,46
